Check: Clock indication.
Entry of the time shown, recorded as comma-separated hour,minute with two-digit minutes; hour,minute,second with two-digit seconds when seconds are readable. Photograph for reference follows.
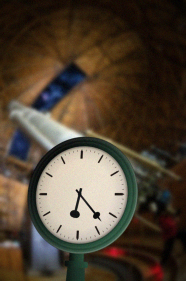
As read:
6,23
